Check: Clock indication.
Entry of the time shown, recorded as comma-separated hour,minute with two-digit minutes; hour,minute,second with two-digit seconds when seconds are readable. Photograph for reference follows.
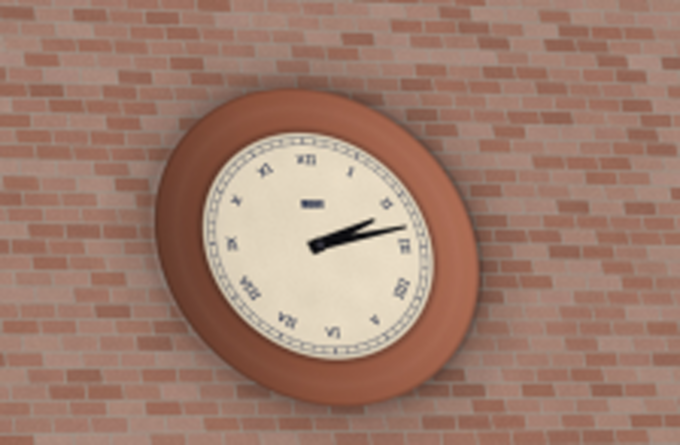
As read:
2,13
